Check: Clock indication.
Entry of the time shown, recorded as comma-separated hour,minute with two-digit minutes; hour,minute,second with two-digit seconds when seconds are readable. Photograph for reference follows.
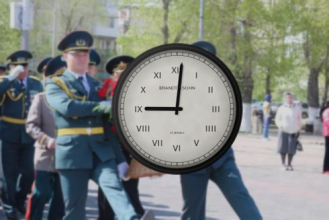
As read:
9,01
